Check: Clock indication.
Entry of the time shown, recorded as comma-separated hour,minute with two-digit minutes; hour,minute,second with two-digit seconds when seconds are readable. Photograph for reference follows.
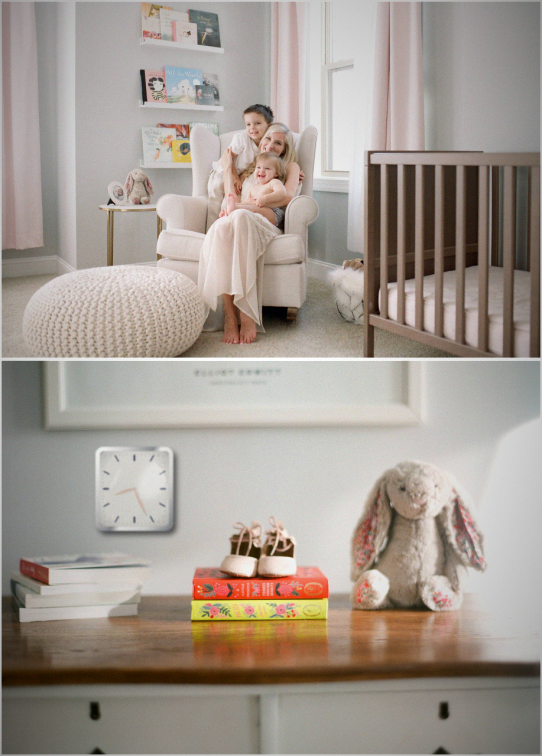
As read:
8,26
